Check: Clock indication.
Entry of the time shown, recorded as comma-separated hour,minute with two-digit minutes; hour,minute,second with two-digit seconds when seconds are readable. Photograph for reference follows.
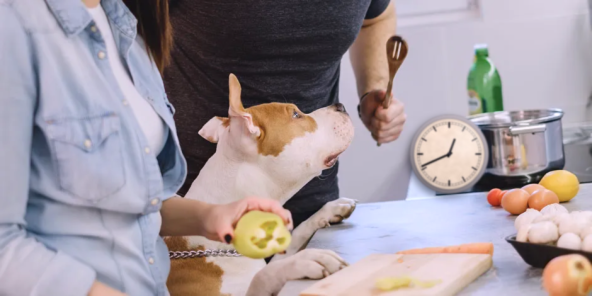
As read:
12,41
